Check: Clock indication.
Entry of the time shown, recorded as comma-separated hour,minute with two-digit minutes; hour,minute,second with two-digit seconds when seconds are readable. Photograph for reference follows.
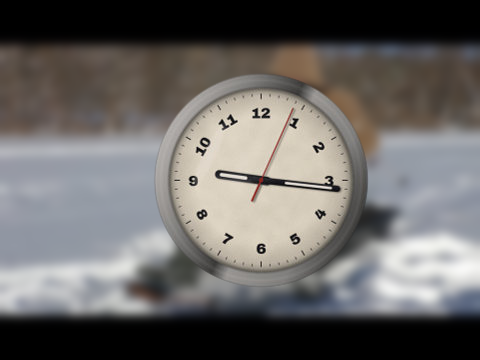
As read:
9,16,04
